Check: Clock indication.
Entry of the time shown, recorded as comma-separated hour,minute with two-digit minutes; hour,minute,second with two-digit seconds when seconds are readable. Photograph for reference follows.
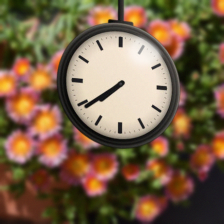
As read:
7,39
